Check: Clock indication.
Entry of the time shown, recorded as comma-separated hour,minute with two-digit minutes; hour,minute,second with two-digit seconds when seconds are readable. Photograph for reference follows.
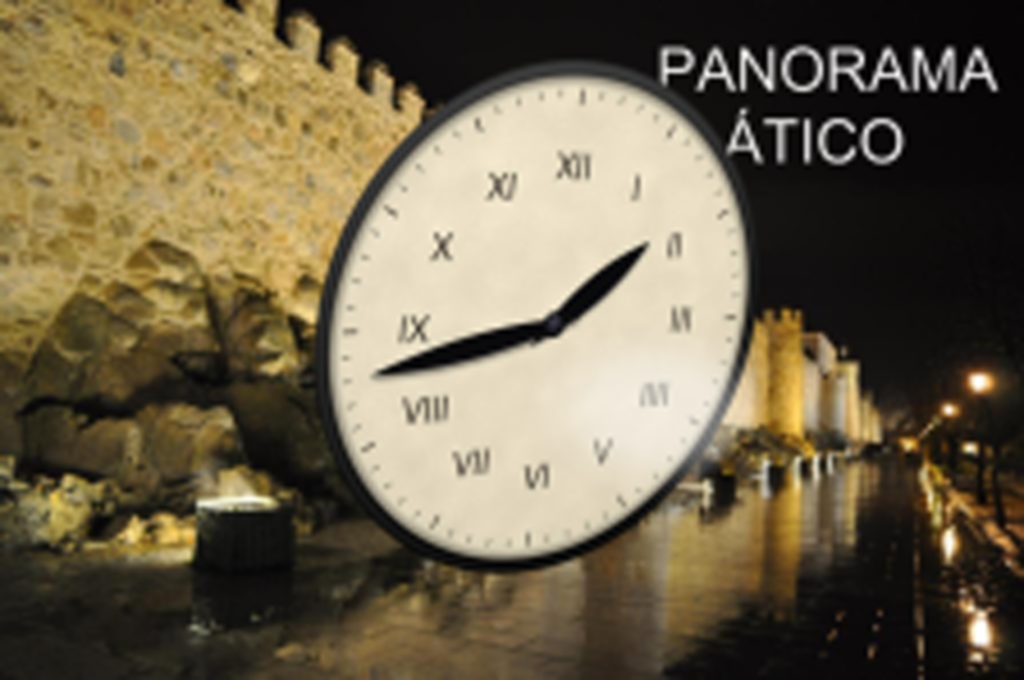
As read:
1,43
